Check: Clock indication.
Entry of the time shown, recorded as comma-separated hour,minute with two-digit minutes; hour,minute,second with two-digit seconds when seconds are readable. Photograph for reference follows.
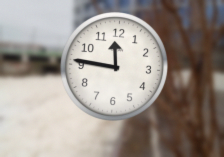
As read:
11,46
